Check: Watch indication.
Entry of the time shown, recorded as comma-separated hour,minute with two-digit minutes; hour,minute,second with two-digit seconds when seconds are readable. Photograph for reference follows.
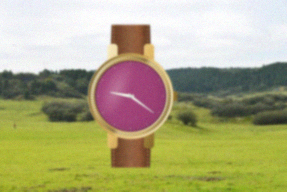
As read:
9,21
